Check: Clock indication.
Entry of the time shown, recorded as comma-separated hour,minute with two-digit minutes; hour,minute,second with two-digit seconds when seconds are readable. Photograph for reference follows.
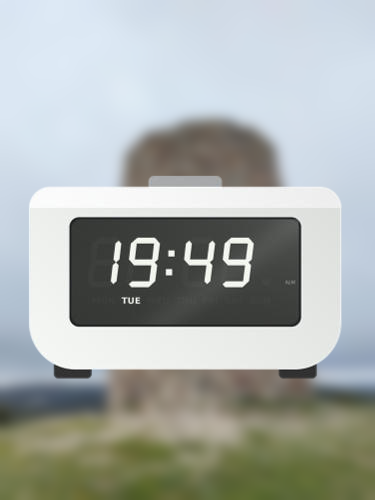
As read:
19,49
